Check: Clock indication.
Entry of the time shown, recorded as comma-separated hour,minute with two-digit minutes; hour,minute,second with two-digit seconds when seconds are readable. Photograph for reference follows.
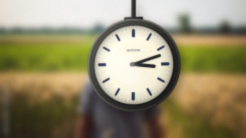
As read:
3,12
